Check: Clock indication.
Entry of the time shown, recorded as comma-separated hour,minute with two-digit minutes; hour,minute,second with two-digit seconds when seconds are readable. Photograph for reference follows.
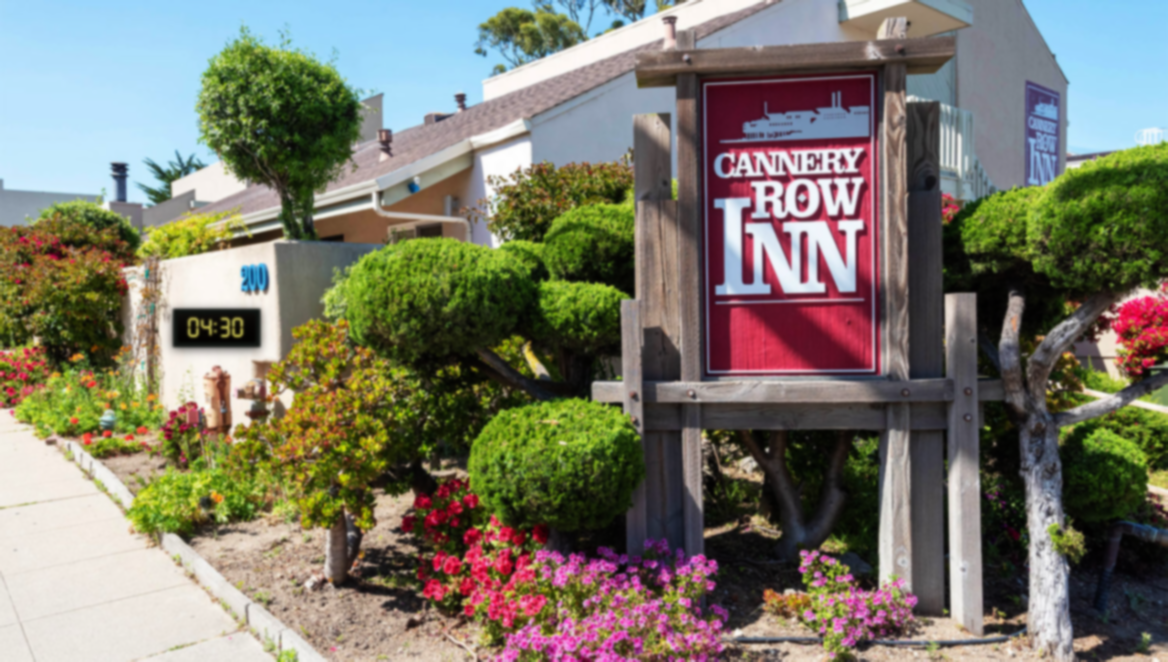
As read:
4,30
